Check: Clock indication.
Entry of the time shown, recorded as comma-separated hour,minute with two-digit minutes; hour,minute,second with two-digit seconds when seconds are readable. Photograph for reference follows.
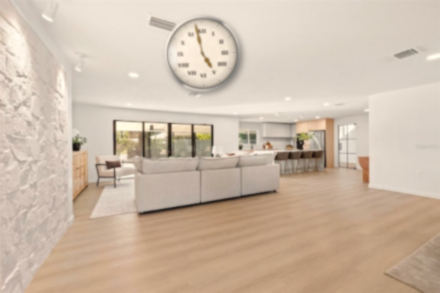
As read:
4,58
